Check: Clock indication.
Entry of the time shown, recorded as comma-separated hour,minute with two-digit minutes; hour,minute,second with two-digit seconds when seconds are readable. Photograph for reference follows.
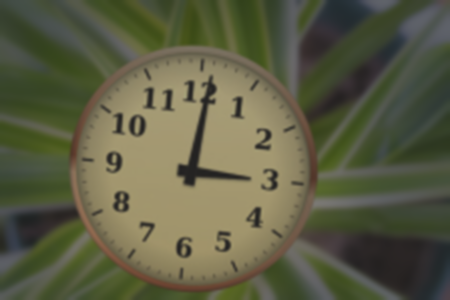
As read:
3,01
